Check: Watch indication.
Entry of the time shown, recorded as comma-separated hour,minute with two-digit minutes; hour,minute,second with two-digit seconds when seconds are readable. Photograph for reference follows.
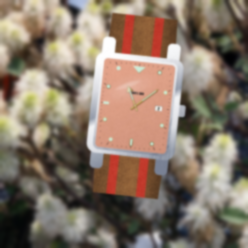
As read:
11,08
